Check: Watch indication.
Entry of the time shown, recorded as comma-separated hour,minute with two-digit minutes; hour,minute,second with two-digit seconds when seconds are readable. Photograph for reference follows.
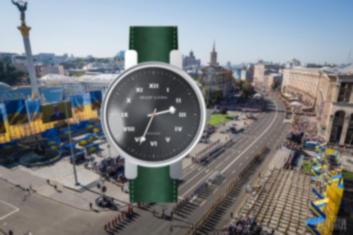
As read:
2,34
